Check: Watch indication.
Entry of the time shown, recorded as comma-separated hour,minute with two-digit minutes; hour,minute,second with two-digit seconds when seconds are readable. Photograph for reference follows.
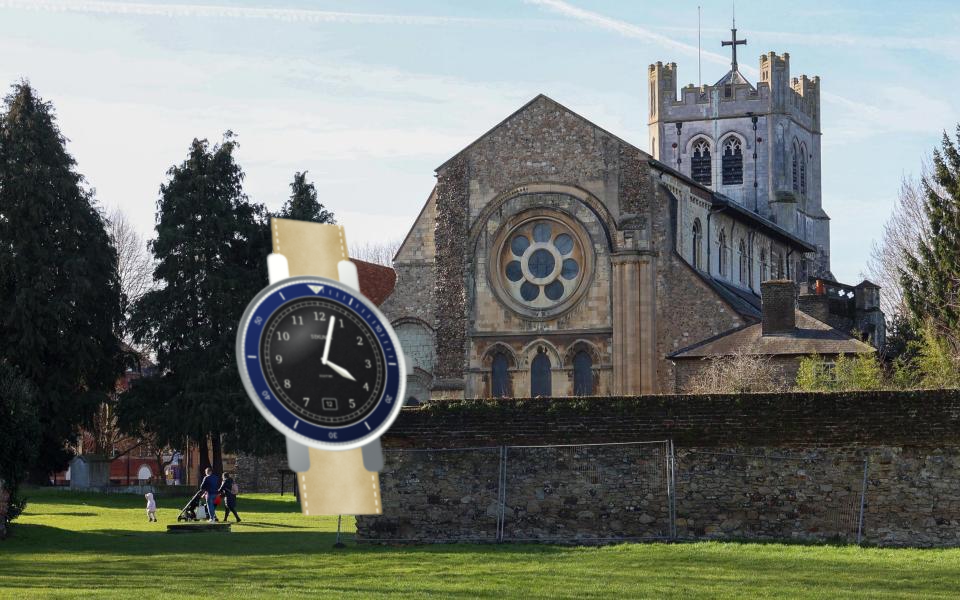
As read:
4,03
